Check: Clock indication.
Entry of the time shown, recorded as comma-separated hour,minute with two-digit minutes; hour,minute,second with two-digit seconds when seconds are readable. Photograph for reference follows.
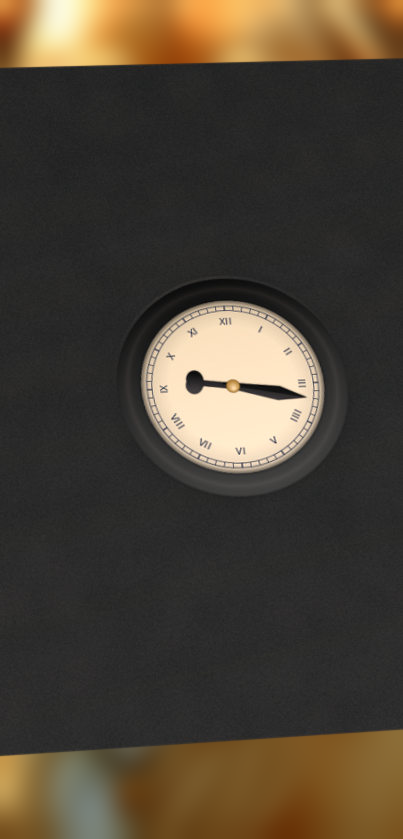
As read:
9,17
